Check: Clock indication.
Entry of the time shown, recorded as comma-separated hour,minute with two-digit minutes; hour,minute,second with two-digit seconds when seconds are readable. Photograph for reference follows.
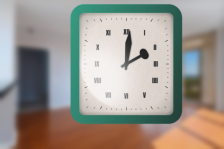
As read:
2,01
